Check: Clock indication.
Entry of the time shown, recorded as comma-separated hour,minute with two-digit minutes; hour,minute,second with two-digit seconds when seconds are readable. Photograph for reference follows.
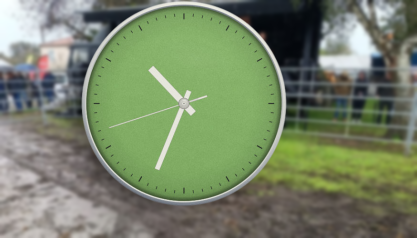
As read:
10,33,42
